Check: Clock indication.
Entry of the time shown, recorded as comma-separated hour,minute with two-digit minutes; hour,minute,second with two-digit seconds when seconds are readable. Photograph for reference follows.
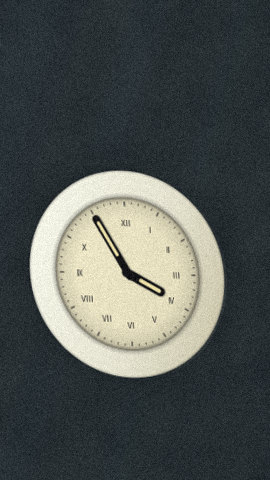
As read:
3,55
